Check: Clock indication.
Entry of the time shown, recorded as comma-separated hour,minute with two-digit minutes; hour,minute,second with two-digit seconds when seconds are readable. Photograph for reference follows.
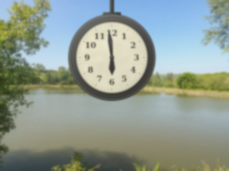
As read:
5,59
